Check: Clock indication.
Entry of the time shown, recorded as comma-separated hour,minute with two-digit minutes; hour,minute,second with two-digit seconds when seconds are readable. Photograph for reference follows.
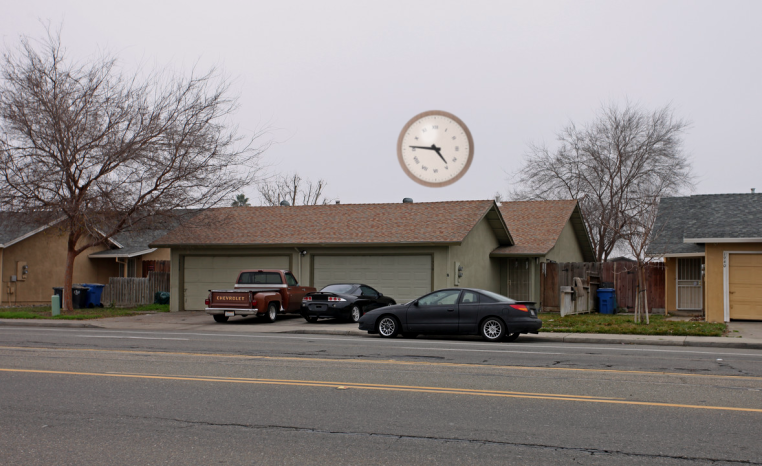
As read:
4,46
